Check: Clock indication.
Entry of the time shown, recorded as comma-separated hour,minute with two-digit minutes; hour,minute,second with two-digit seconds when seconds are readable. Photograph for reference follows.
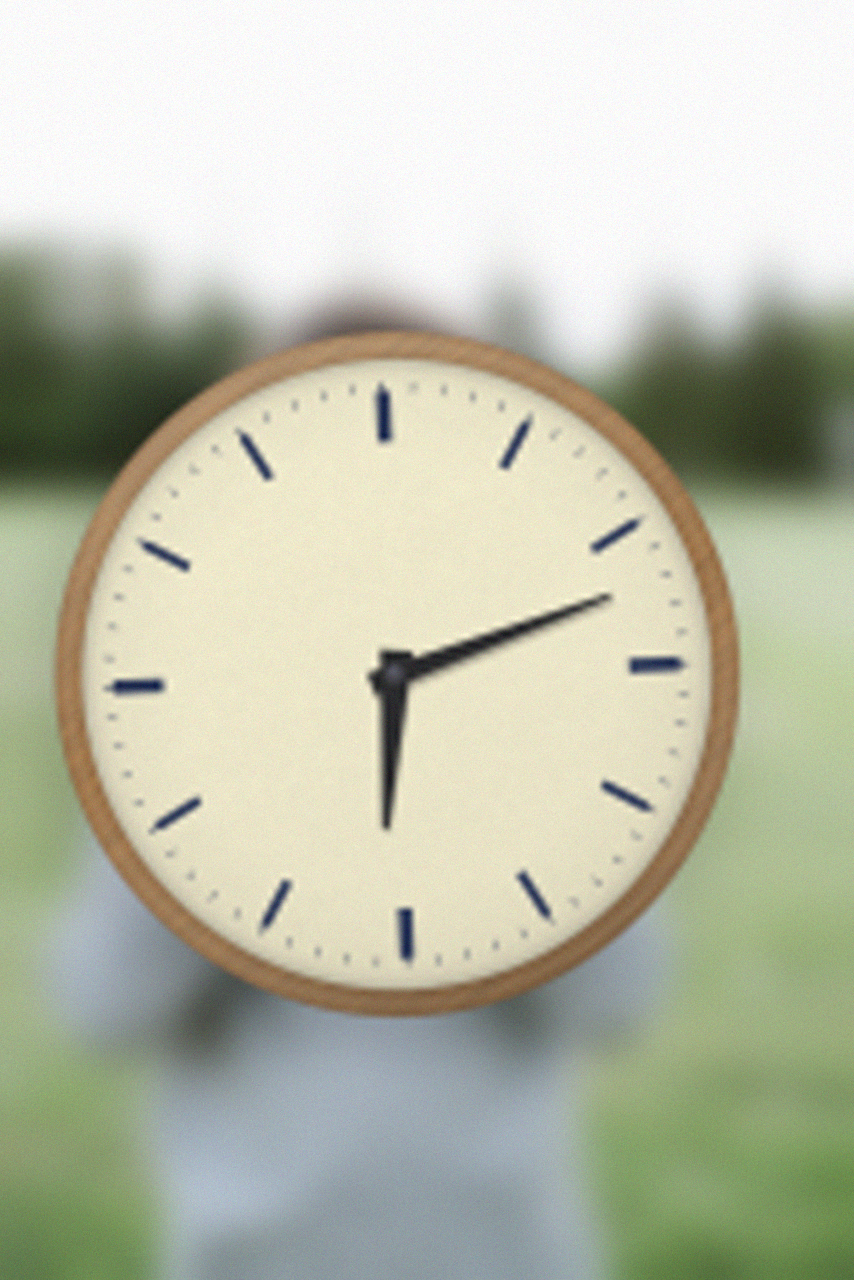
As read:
6,12
